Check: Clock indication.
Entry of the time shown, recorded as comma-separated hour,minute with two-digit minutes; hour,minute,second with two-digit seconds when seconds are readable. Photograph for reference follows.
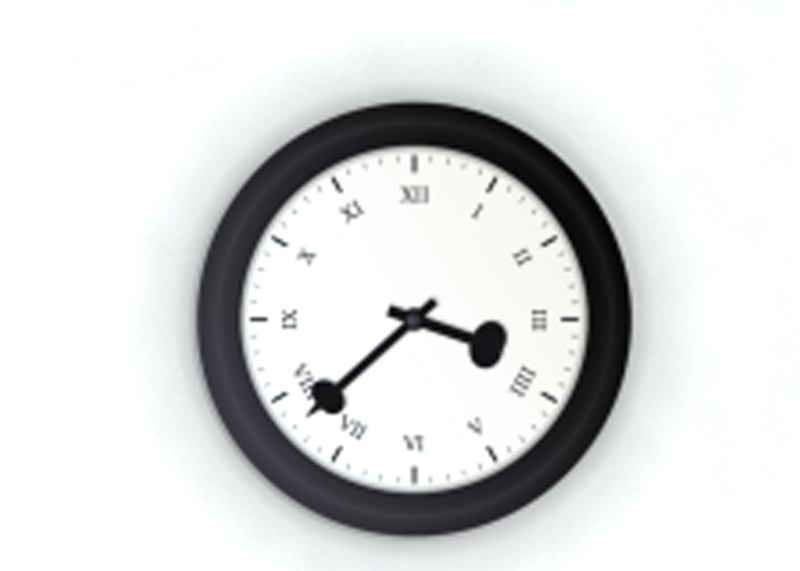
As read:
3,38
